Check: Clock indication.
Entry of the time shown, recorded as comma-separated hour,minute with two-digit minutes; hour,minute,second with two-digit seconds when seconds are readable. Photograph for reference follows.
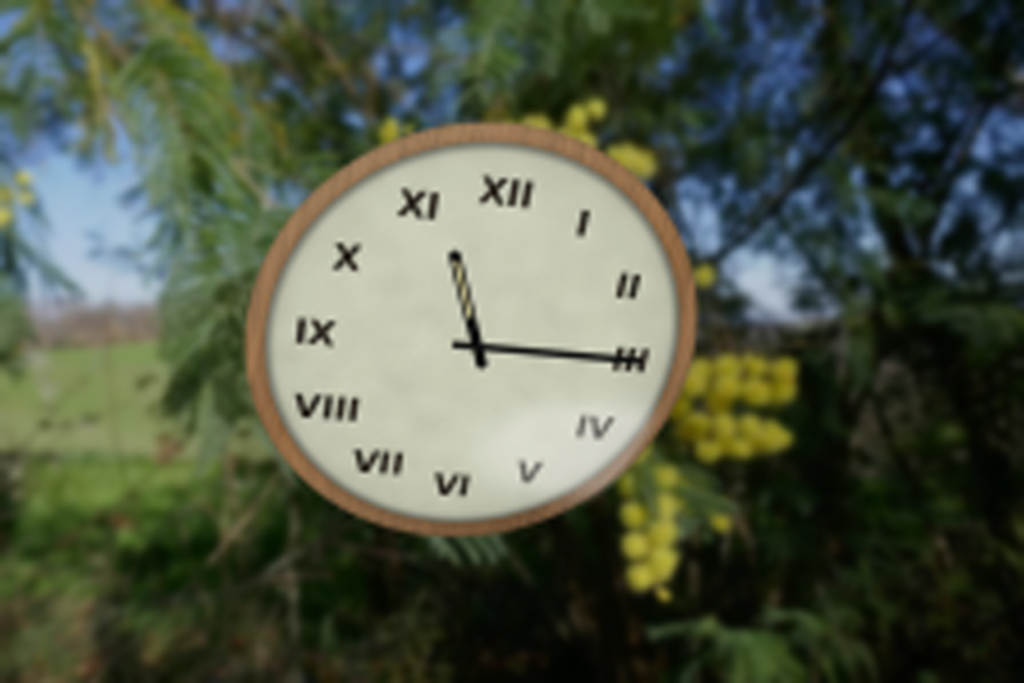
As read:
11,15
